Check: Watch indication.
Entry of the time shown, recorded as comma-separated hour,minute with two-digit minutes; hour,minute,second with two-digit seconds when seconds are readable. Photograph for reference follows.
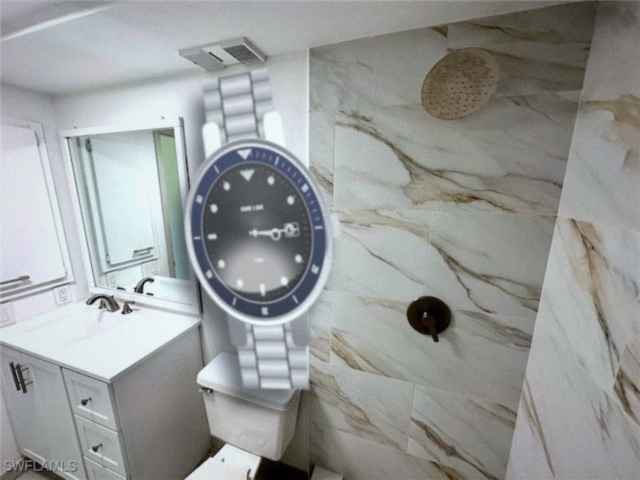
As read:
3,15
